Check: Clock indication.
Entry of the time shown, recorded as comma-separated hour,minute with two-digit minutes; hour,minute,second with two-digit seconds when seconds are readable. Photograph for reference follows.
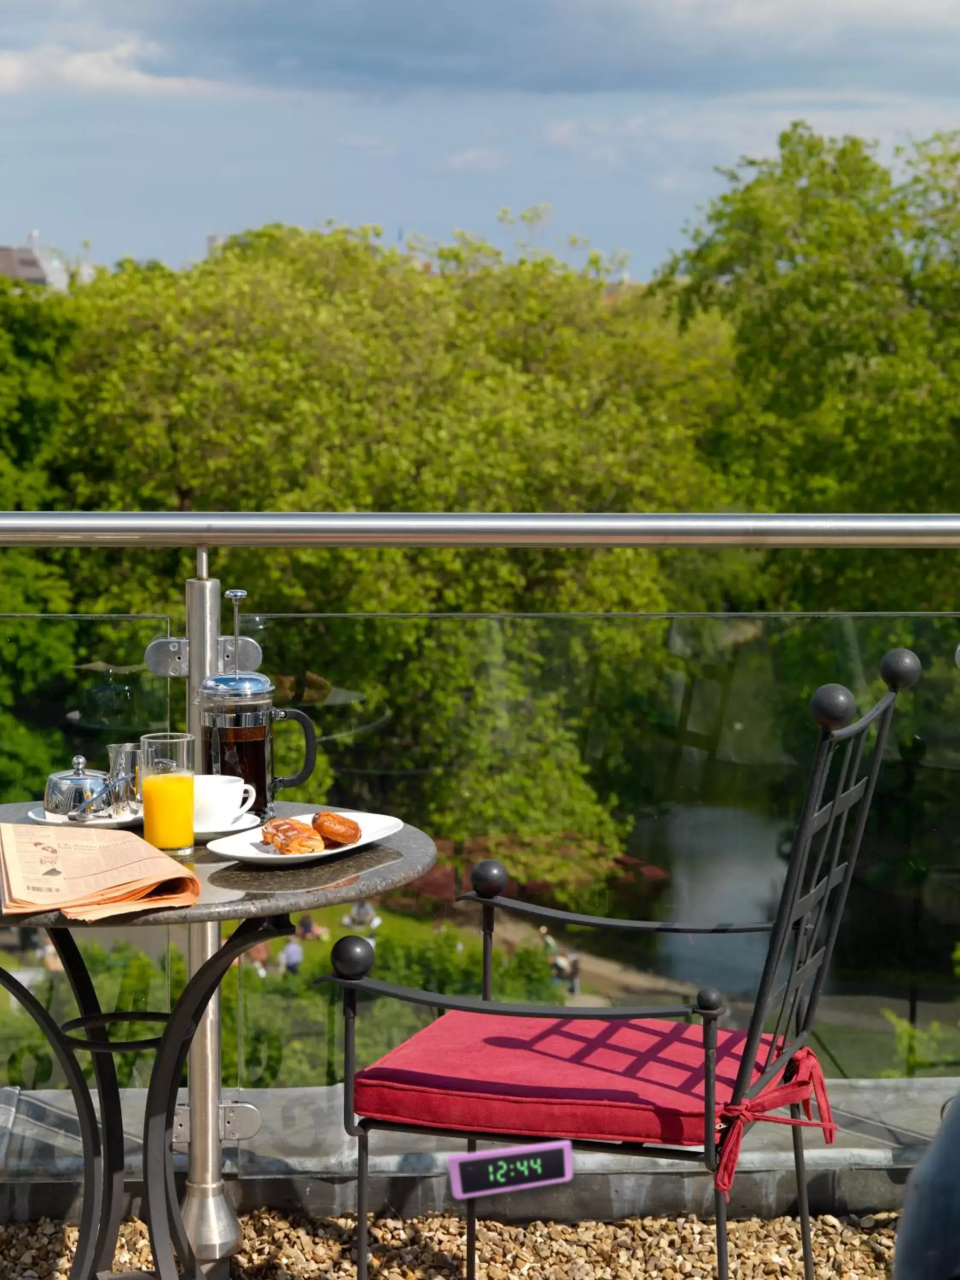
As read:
12,44
